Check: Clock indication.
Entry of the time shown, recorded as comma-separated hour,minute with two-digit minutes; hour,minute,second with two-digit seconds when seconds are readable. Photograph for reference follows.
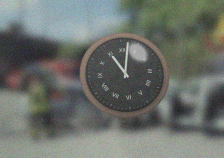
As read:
11,02
